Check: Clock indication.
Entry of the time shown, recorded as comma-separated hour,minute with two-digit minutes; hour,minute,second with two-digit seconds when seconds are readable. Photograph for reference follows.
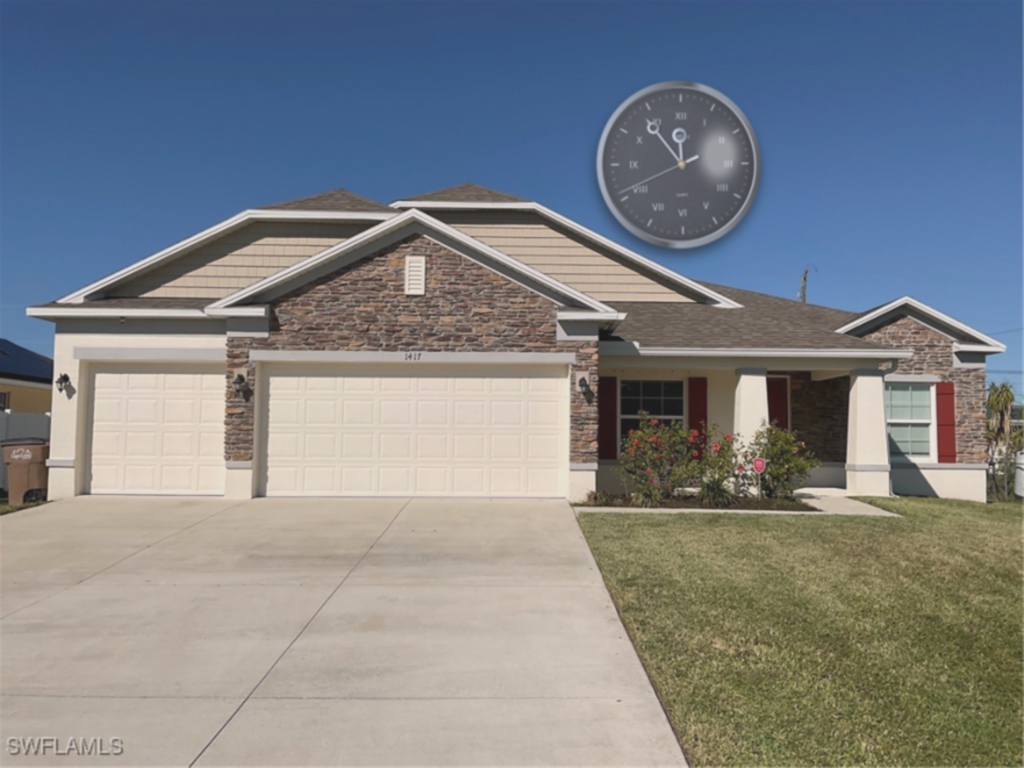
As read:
11,53,41
